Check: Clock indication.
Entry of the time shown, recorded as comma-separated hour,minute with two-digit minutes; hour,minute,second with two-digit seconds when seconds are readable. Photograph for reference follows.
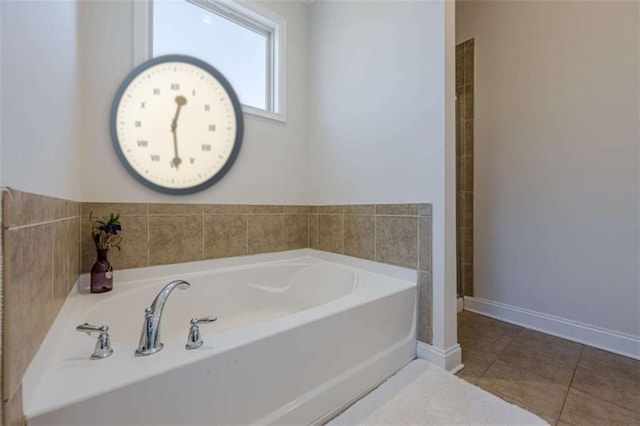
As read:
12,29
